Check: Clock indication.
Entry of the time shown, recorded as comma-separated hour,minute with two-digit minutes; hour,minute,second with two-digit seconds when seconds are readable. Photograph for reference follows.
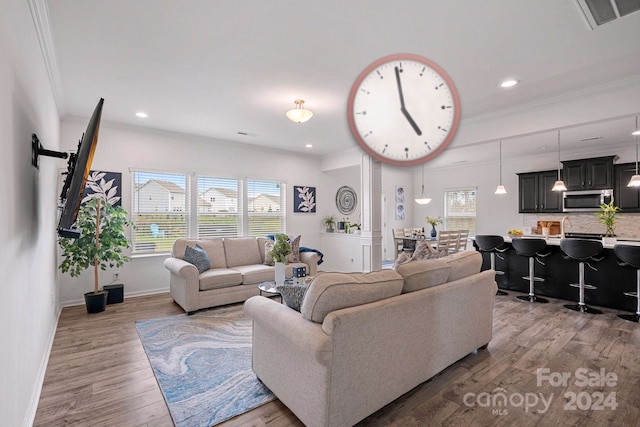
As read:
4,59
